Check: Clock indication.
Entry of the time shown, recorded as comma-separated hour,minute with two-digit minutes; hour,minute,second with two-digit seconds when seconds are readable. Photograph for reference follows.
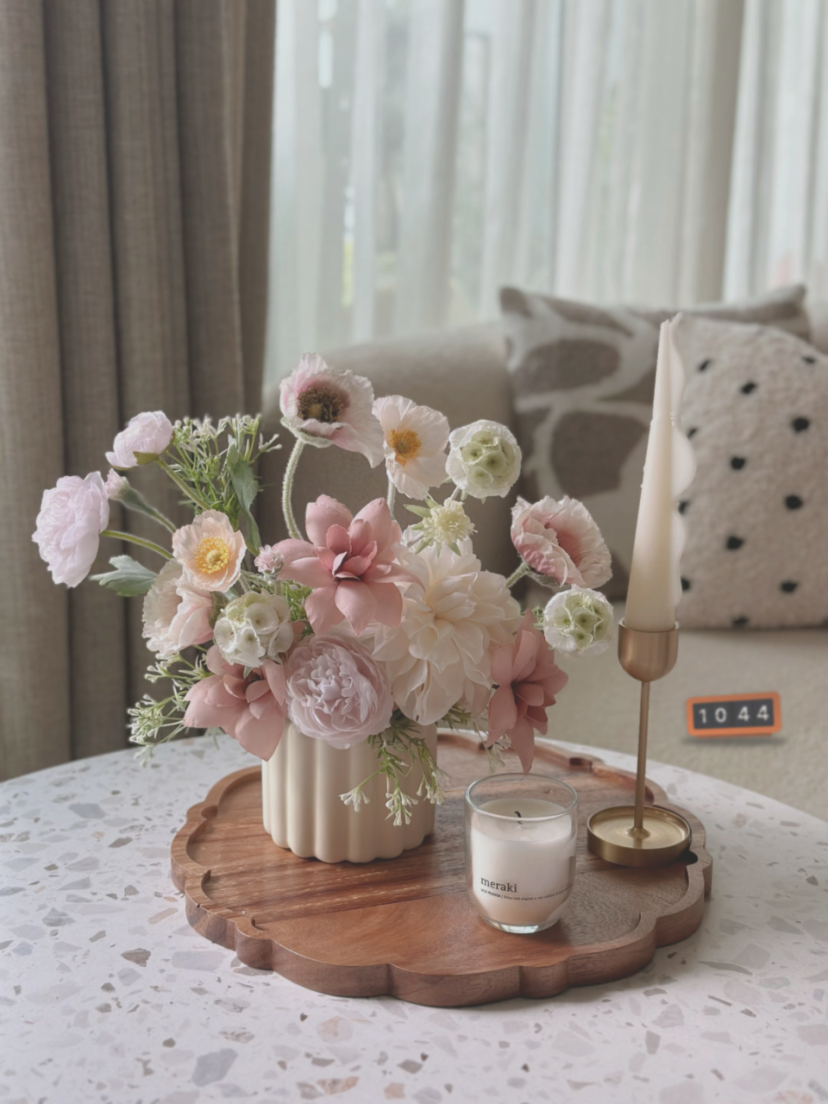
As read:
10,44
